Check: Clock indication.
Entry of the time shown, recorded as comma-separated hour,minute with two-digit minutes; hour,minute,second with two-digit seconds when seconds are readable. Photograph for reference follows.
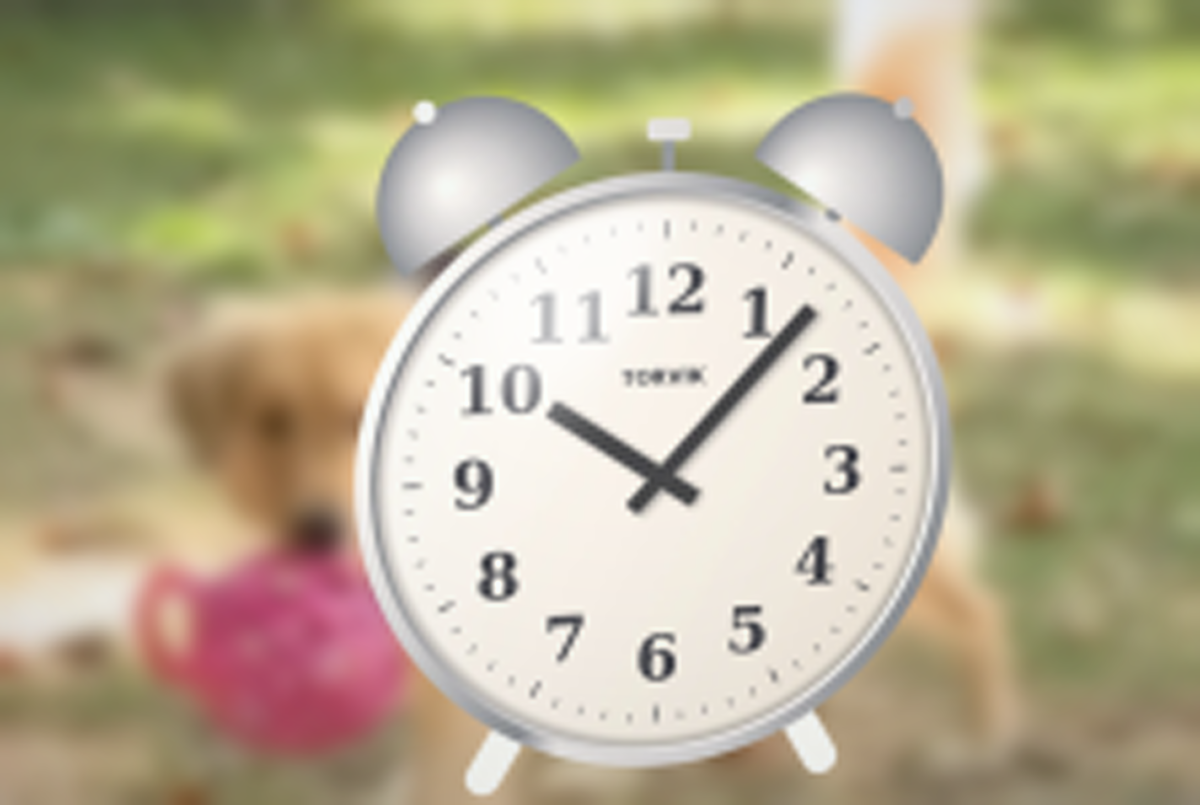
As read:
10,07
